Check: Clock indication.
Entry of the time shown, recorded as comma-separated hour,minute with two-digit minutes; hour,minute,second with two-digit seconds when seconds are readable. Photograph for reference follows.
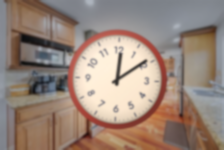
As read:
12,09
